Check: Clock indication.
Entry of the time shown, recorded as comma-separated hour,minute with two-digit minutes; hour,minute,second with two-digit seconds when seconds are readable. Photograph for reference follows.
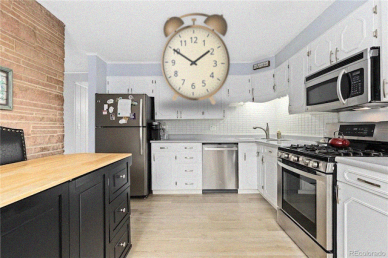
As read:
1,50
